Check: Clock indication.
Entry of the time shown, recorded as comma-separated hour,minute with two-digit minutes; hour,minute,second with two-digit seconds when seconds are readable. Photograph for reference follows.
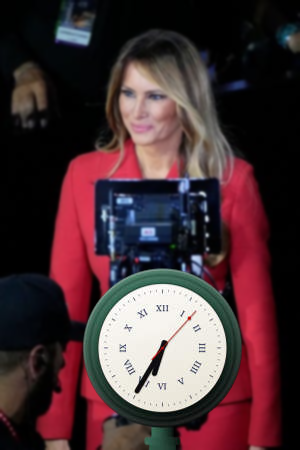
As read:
6,35,07
